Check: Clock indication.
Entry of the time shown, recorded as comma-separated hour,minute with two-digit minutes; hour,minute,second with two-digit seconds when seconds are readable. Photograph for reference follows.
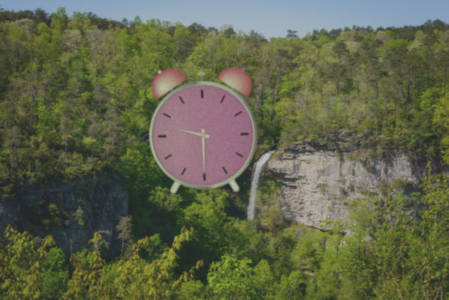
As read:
9,30
